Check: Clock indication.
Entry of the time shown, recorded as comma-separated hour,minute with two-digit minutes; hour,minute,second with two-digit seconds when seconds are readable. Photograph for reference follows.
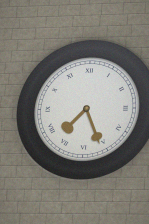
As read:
7,26
